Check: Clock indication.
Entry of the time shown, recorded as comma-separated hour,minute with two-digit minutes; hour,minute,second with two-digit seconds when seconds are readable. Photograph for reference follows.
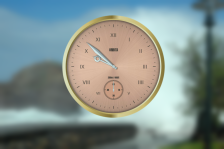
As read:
9,52
